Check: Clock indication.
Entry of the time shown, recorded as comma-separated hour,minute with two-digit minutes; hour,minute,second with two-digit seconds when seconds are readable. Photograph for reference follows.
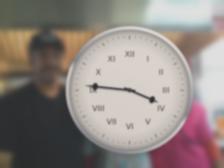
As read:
3,46
